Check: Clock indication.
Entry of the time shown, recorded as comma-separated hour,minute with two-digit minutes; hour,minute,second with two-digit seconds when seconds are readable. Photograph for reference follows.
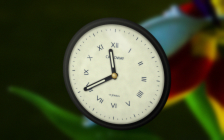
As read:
11,40
